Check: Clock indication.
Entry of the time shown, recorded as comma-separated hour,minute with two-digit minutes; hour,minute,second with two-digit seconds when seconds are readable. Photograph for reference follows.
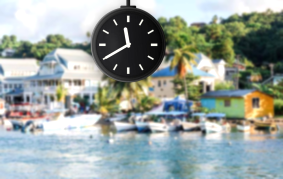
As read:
11,40
